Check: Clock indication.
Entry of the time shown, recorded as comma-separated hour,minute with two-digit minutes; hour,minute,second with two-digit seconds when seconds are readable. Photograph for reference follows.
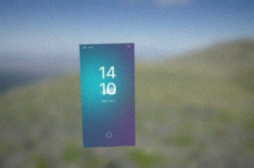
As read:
14,10
